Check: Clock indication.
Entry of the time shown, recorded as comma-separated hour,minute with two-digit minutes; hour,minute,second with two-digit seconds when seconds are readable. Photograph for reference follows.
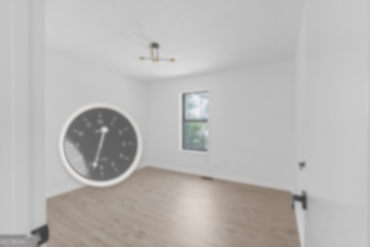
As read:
12,33
